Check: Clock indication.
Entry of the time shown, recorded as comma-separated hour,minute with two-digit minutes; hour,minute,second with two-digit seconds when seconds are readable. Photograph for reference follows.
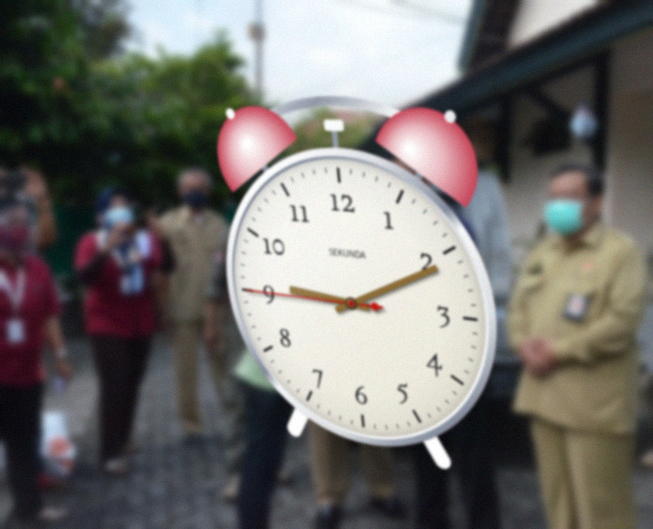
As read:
9,10,45
